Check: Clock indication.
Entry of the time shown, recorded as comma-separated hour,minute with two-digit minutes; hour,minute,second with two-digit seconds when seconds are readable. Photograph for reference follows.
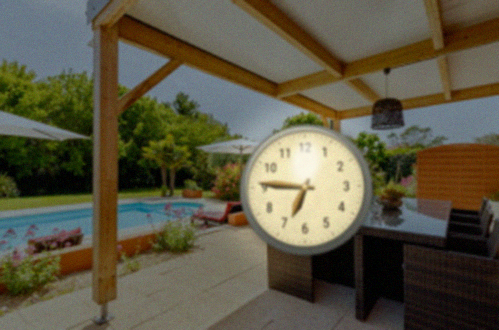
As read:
6,46
